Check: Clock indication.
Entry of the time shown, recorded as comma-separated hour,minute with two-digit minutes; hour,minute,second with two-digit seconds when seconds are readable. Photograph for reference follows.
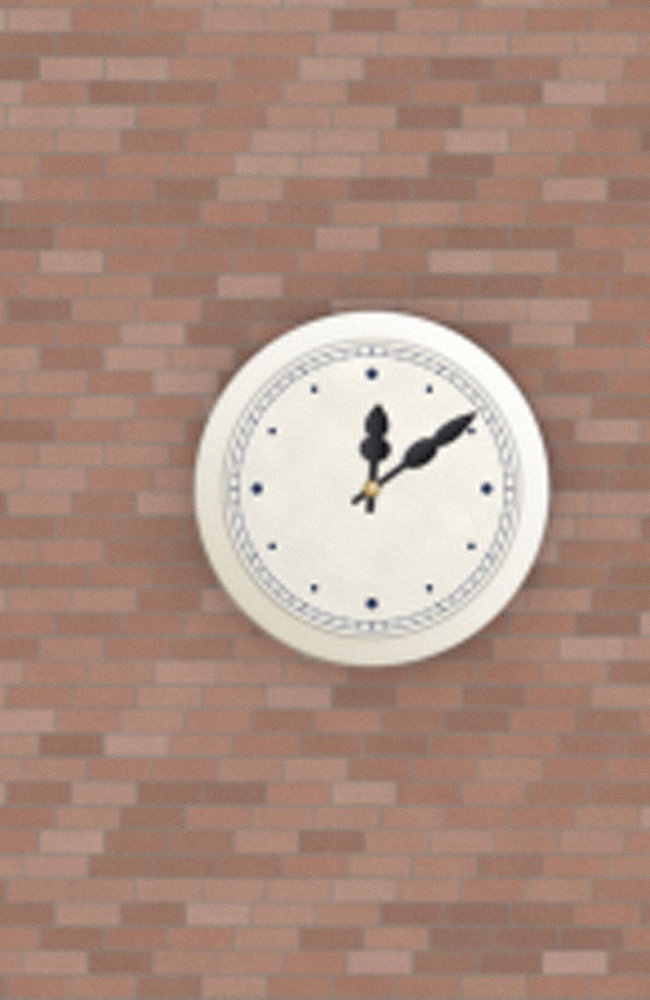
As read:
12,09
